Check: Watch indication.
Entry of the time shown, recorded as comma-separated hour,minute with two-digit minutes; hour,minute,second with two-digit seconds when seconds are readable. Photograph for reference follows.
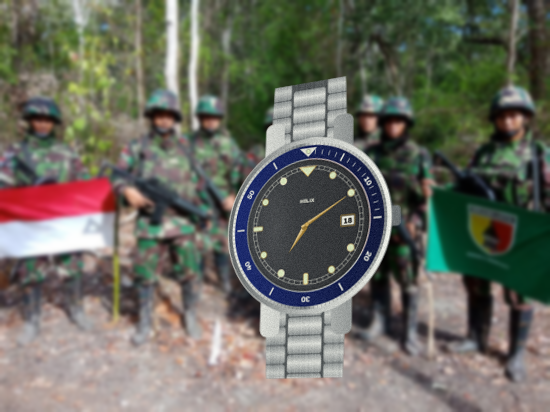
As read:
7,10
